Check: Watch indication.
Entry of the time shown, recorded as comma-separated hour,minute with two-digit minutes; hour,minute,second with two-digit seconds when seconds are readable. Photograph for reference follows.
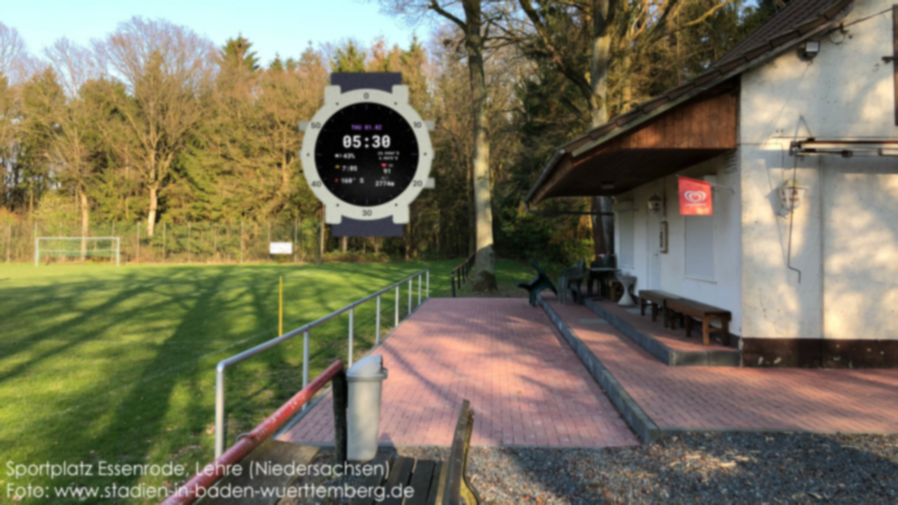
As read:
5,30
